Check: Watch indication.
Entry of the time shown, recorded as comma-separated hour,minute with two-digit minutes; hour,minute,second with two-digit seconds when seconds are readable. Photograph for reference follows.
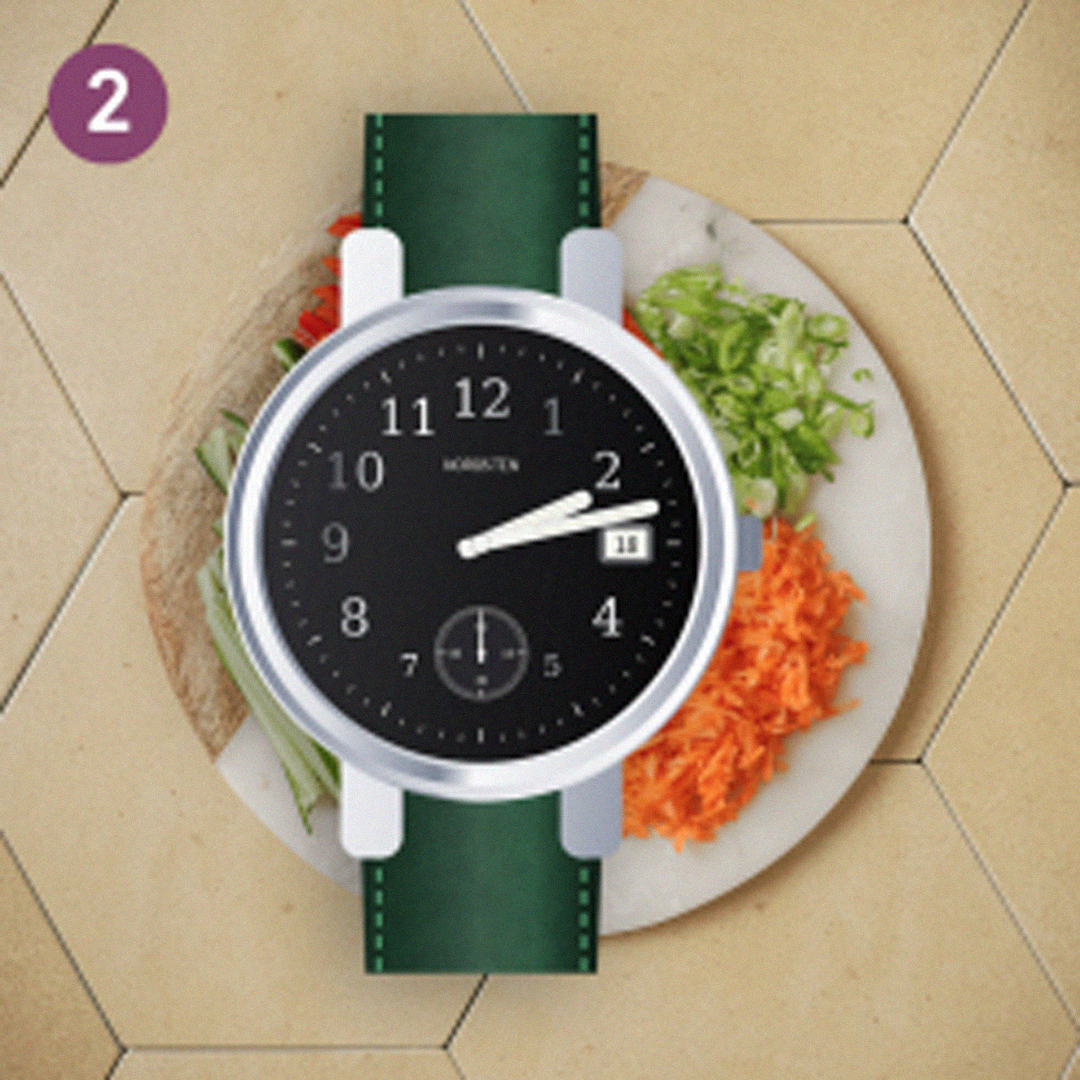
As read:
2,13
